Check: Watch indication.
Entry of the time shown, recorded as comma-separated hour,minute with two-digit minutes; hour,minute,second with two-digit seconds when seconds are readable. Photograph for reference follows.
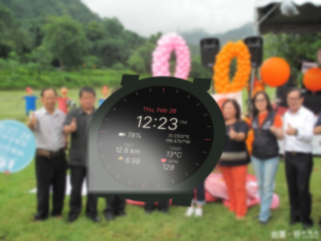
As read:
12,23
